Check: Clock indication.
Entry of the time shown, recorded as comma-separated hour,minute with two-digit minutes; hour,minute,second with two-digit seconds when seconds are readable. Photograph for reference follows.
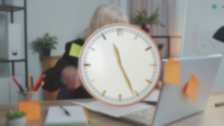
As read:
11,26
